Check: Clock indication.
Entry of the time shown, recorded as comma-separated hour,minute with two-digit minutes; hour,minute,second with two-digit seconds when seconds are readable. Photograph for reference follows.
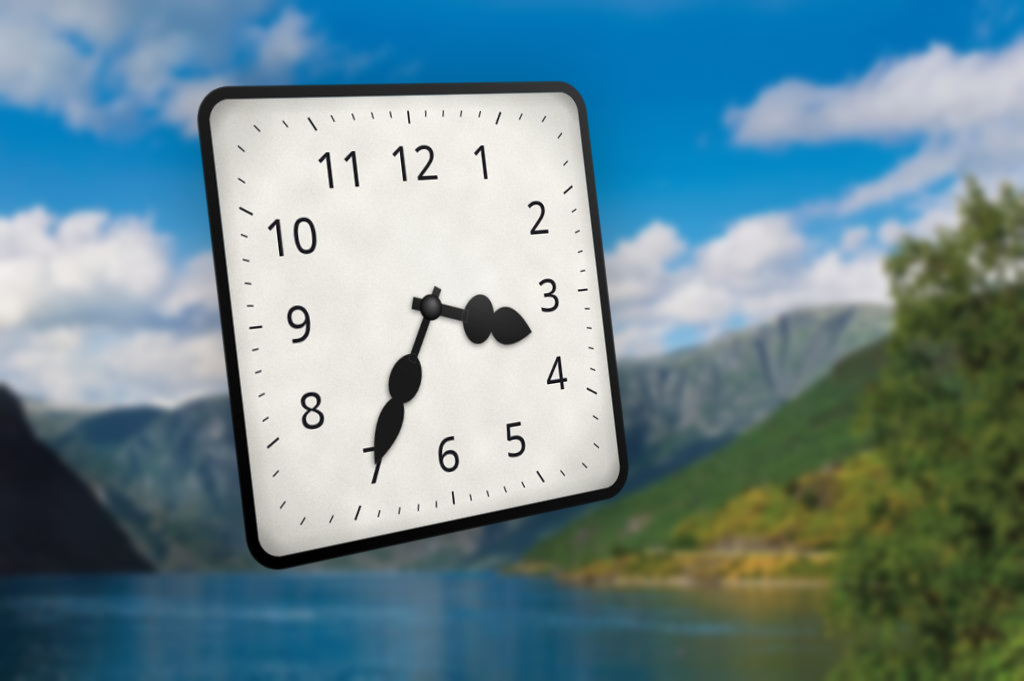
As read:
3,35
